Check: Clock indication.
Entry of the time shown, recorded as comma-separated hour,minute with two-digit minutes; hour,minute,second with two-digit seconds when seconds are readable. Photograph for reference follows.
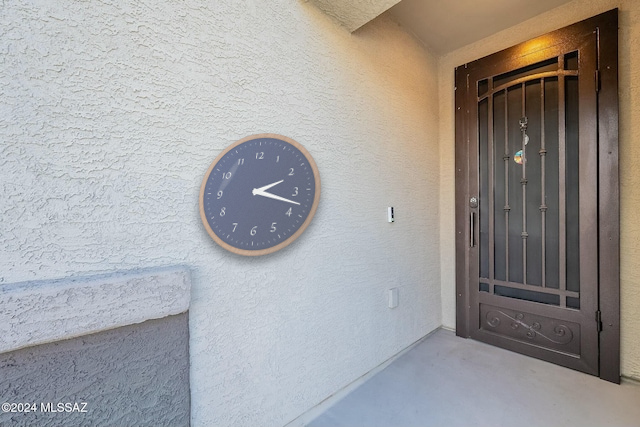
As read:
2,18
